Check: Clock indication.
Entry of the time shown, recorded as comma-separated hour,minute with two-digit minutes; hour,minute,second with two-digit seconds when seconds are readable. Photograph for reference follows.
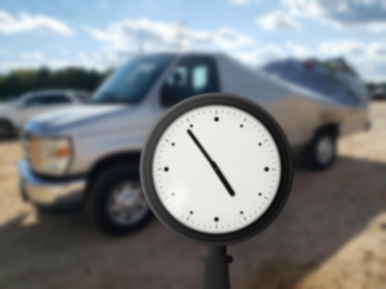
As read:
4,54
